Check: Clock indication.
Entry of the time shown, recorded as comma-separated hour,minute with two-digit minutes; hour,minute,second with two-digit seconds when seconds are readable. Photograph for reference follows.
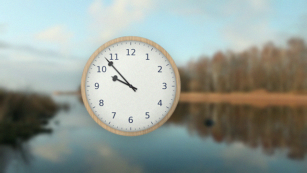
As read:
9,53
